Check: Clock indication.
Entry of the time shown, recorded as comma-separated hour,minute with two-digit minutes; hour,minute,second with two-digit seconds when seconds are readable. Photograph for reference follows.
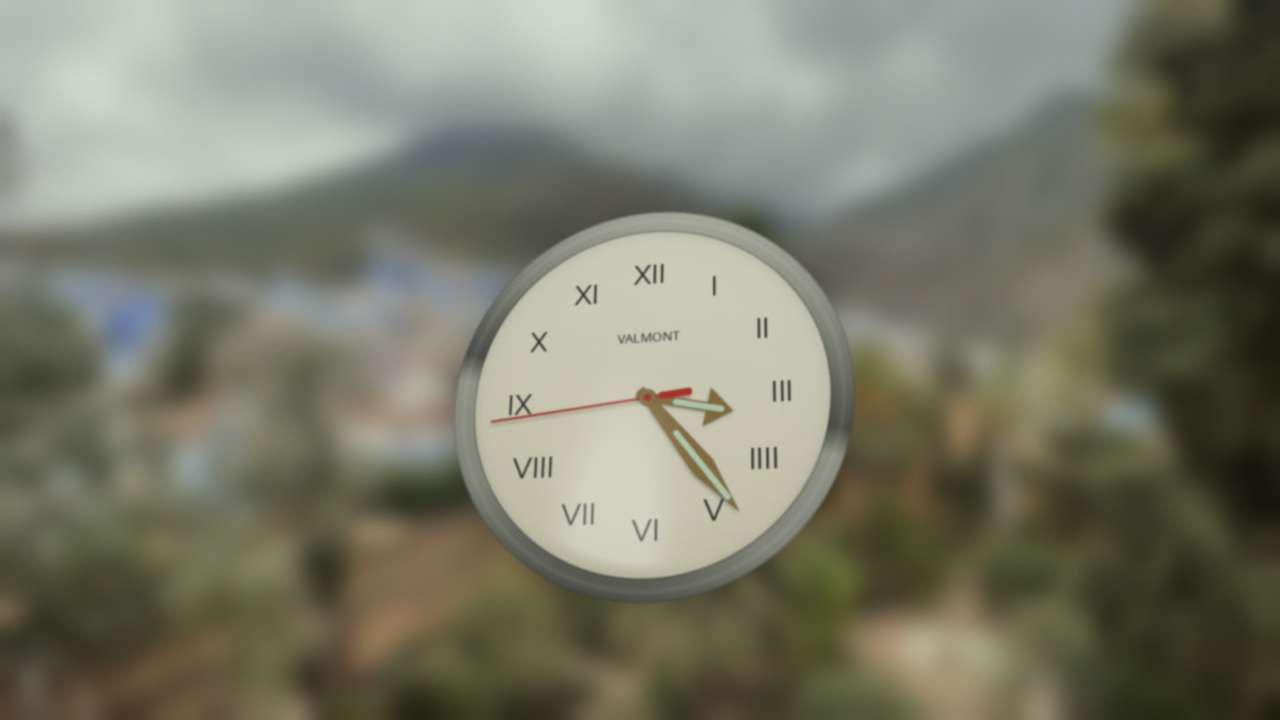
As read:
3,23,44
